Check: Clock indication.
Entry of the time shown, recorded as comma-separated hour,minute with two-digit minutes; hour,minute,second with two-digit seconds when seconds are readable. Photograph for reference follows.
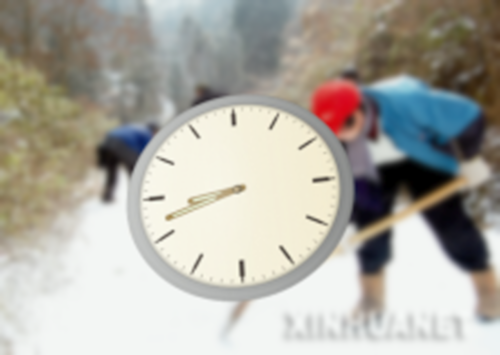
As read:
8,42
